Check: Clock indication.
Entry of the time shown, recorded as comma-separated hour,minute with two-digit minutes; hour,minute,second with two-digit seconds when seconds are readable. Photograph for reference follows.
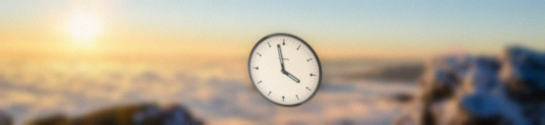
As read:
3,58
